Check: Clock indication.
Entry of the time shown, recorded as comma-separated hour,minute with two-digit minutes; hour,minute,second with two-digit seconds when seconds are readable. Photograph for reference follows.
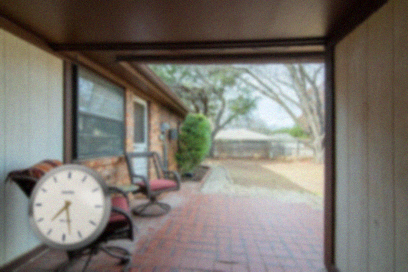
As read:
7,28
